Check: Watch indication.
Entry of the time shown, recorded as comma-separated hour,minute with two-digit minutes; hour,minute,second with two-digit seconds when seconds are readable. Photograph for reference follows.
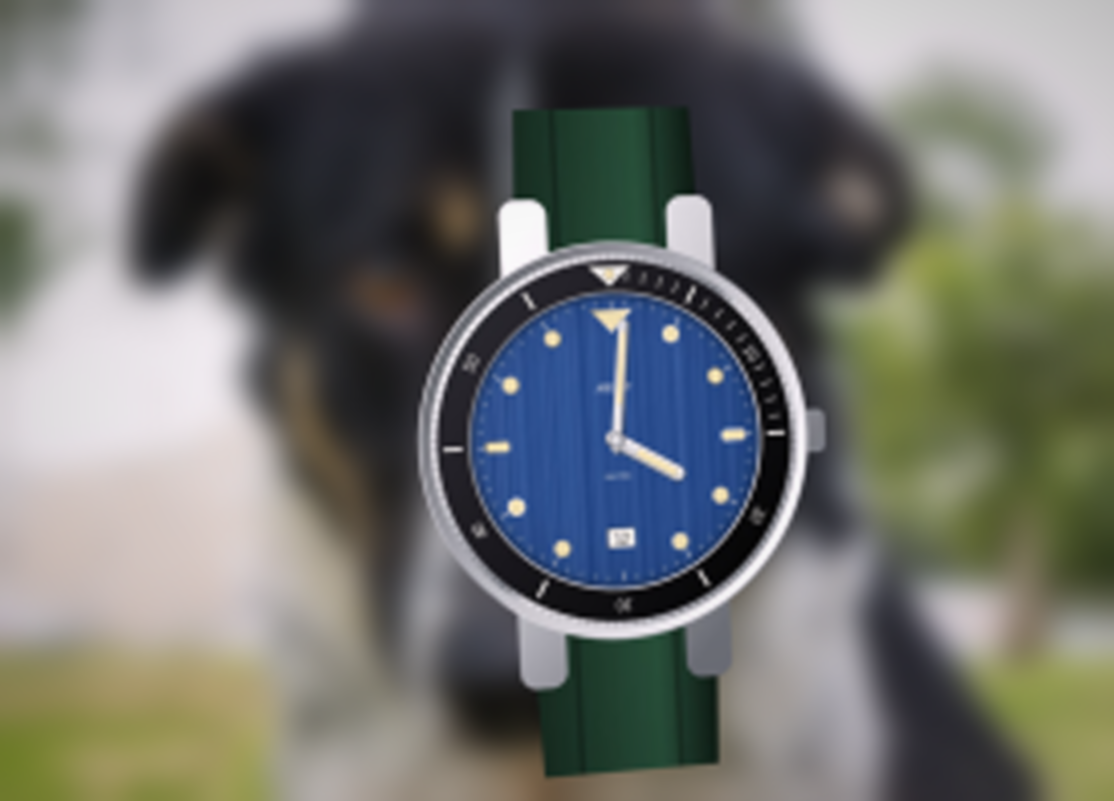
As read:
4,01
